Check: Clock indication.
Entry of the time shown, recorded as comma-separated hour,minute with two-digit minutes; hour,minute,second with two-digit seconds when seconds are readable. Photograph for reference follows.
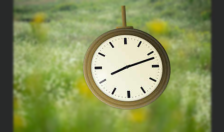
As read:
8,12
